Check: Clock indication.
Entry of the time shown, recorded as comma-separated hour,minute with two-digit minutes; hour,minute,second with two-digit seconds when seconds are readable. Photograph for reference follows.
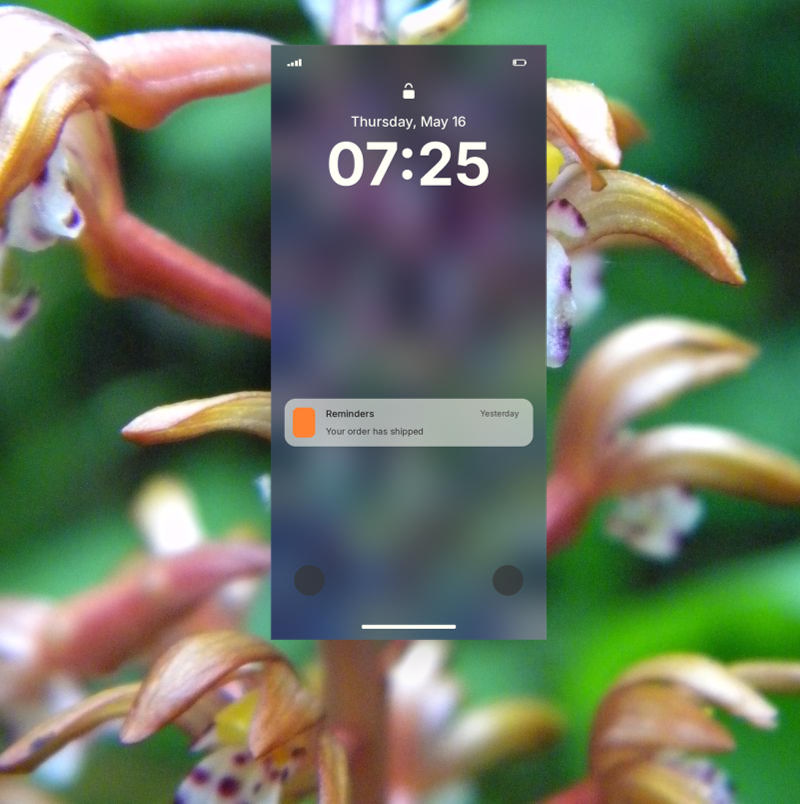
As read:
7,25
